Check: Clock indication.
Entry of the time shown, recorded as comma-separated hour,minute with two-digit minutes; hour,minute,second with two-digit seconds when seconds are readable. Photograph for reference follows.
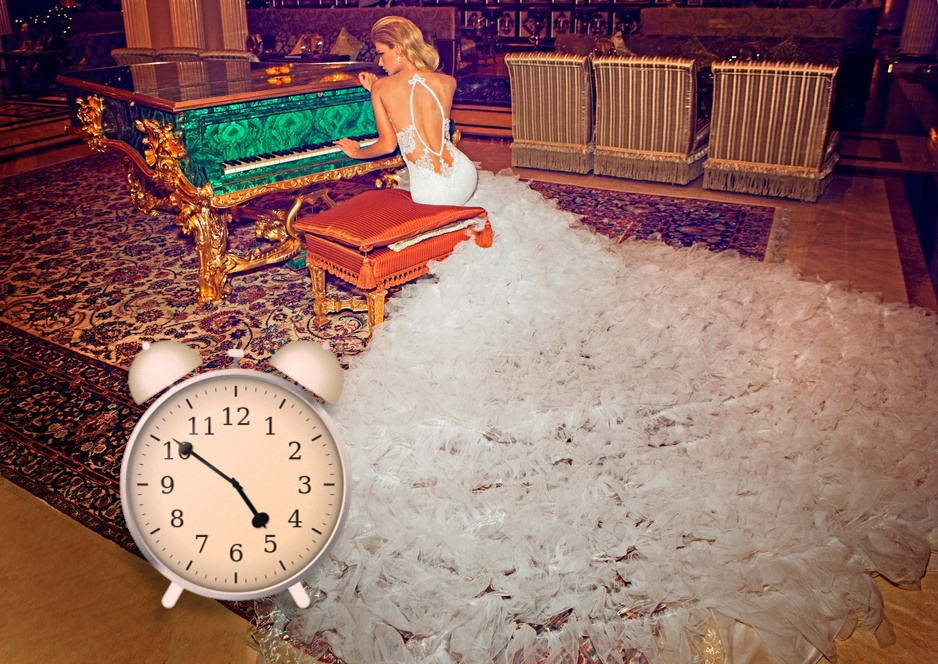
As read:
4,51
